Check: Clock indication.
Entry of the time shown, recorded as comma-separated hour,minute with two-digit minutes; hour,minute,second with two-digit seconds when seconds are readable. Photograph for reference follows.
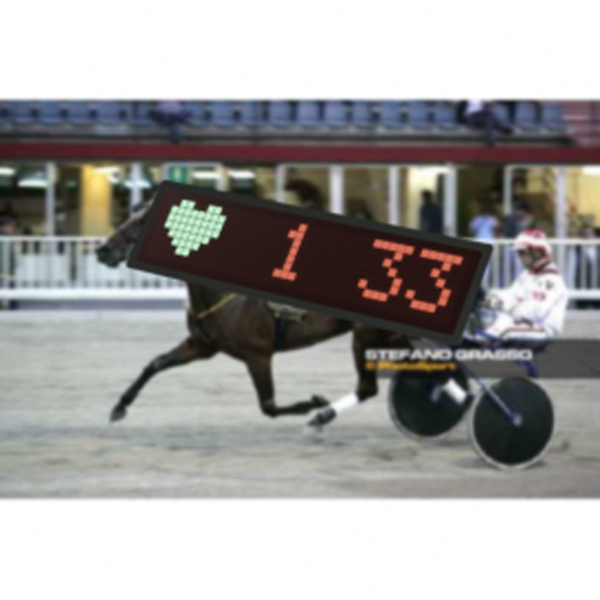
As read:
1,33
